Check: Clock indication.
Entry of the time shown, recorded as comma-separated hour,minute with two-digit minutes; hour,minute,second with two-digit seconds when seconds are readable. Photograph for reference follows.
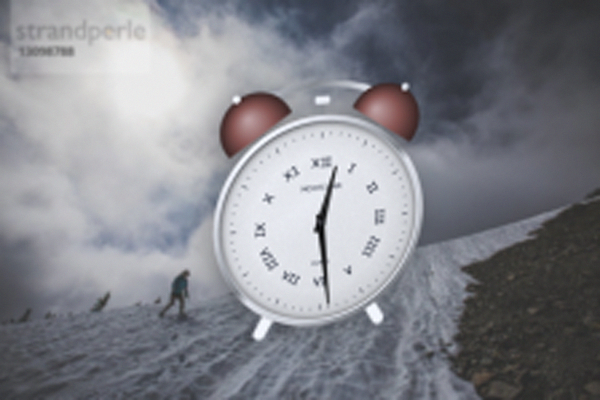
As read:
12,29
